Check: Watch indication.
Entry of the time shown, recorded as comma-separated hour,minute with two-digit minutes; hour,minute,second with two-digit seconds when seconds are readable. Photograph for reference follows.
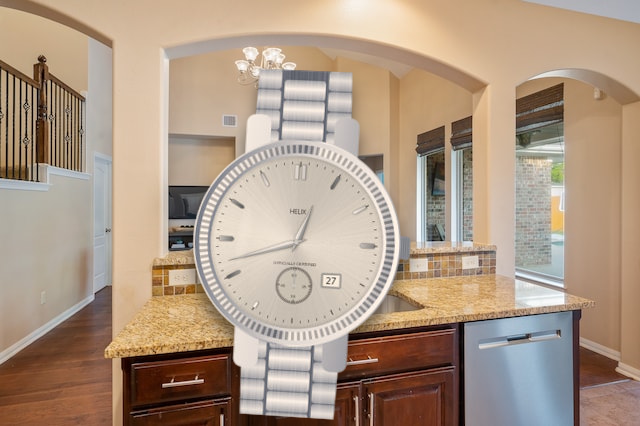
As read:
12,42
